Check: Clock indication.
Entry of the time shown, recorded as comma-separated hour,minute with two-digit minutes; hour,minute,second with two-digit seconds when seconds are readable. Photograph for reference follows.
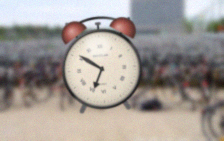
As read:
6,51
